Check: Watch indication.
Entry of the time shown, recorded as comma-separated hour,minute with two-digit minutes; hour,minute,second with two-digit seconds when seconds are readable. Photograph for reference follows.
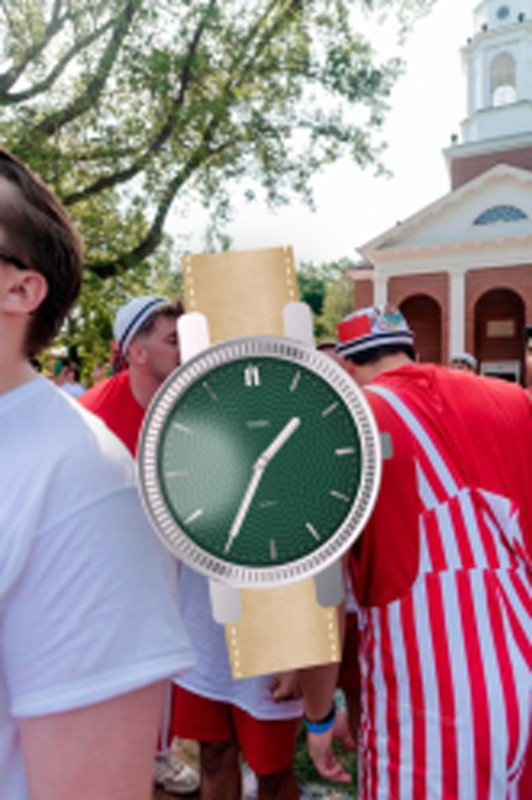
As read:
1,35
